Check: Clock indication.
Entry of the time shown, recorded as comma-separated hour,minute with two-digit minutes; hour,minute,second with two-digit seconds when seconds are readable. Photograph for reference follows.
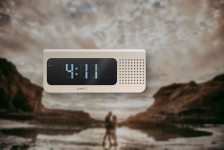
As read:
4,11
